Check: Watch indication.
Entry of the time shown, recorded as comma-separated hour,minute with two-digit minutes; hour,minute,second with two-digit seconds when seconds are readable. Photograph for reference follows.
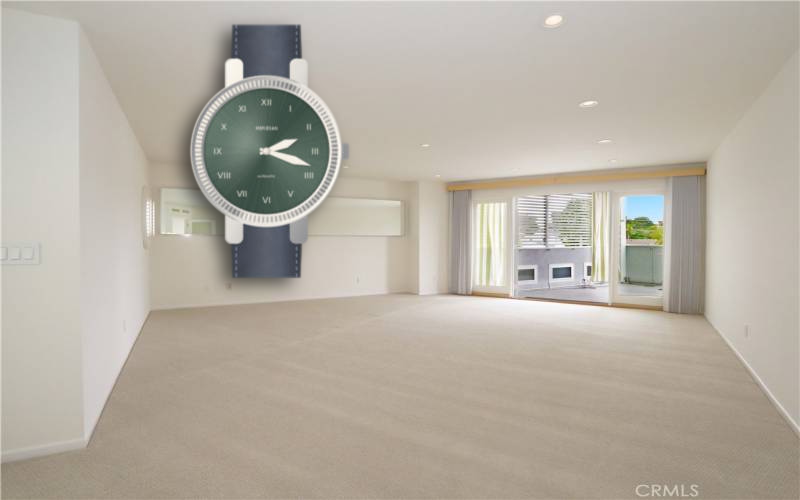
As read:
2,18
